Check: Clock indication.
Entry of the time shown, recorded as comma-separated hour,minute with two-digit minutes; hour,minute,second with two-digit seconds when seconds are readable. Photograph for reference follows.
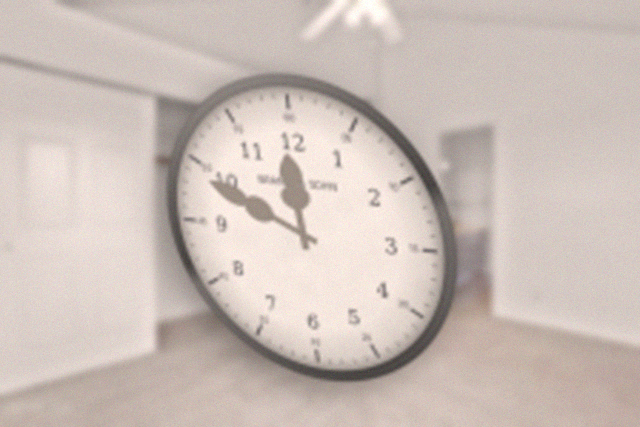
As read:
11,49
